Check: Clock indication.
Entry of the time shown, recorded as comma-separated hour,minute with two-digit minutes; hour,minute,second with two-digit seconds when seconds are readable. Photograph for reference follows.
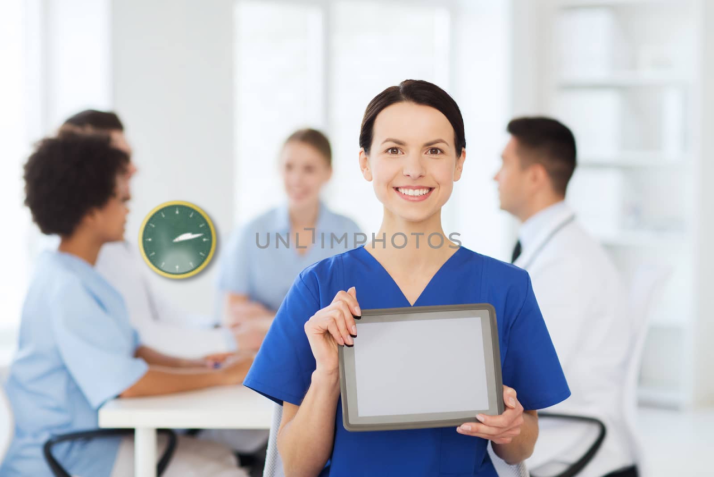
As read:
2,13
